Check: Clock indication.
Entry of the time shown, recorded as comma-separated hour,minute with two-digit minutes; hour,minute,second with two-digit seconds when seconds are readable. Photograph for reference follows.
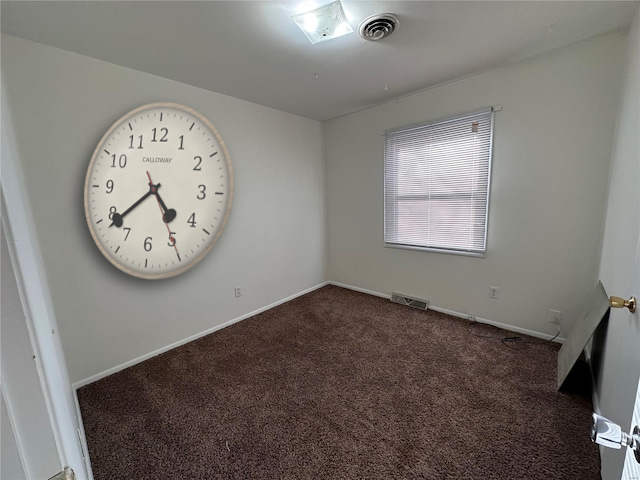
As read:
4,38,25
